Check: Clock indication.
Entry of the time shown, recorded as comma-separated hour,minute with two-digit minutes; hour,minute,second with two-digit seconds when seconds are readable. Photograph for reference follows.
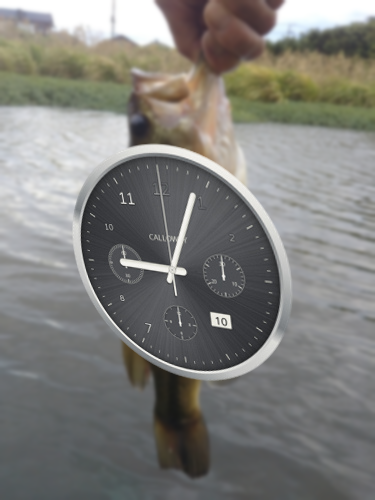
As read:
9,04
